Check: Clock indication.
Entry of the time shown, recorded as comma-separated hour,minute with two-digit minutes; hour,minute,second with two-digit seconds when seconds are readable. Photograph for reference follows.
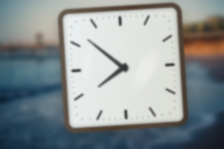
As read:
7,52
